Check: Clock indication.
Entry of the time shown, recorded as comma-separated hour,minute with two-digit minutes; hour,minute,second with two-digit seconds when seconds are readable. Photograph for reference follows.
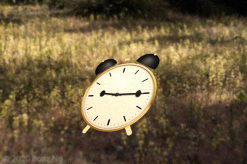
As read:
9,15
